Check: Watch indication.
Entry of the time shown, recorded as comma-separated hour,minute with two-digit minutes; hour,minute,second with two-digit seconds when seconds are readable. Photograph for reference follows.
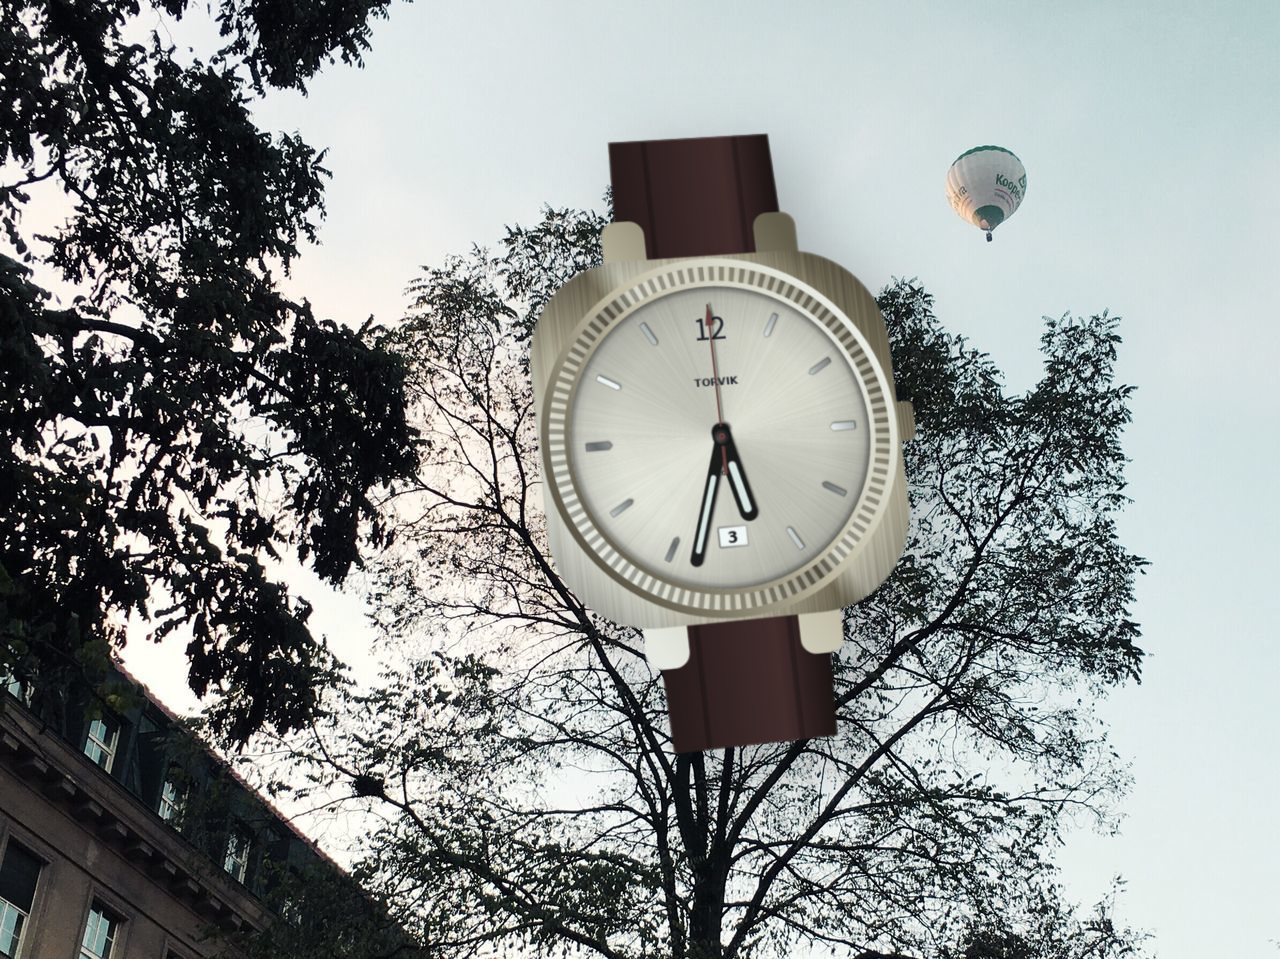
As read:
5,33,00
